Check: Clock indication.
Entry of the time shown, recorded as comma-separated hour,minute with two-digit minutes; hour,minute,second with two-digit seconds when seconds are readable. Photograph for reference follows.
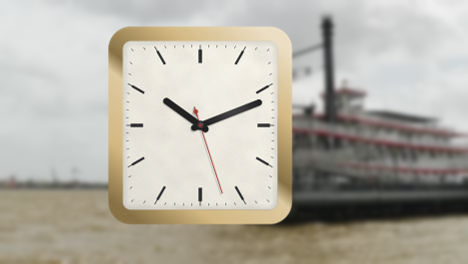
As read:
10,11,27
